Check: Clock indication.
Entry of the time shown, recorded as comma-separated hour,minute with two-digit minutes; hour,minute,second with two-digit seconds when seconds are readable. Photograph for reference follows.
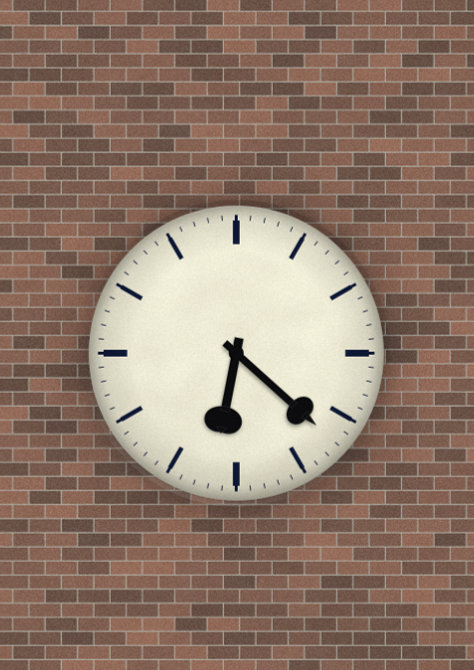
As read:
6,22
